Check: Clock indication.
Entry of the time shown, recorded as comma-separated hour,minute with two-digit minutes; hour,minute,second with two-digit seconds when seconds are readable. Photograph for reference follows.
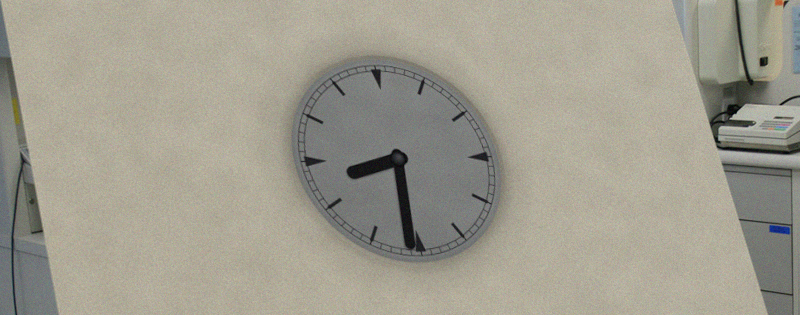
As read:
8,31
